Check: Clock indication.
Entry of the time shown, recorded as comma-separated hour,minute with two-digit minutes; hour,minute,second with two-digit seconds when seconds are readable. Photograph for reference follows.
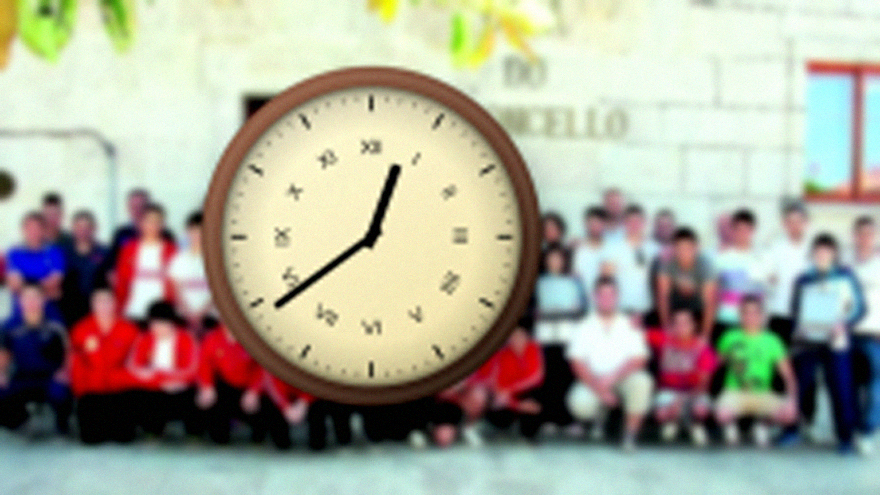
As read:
12,39
